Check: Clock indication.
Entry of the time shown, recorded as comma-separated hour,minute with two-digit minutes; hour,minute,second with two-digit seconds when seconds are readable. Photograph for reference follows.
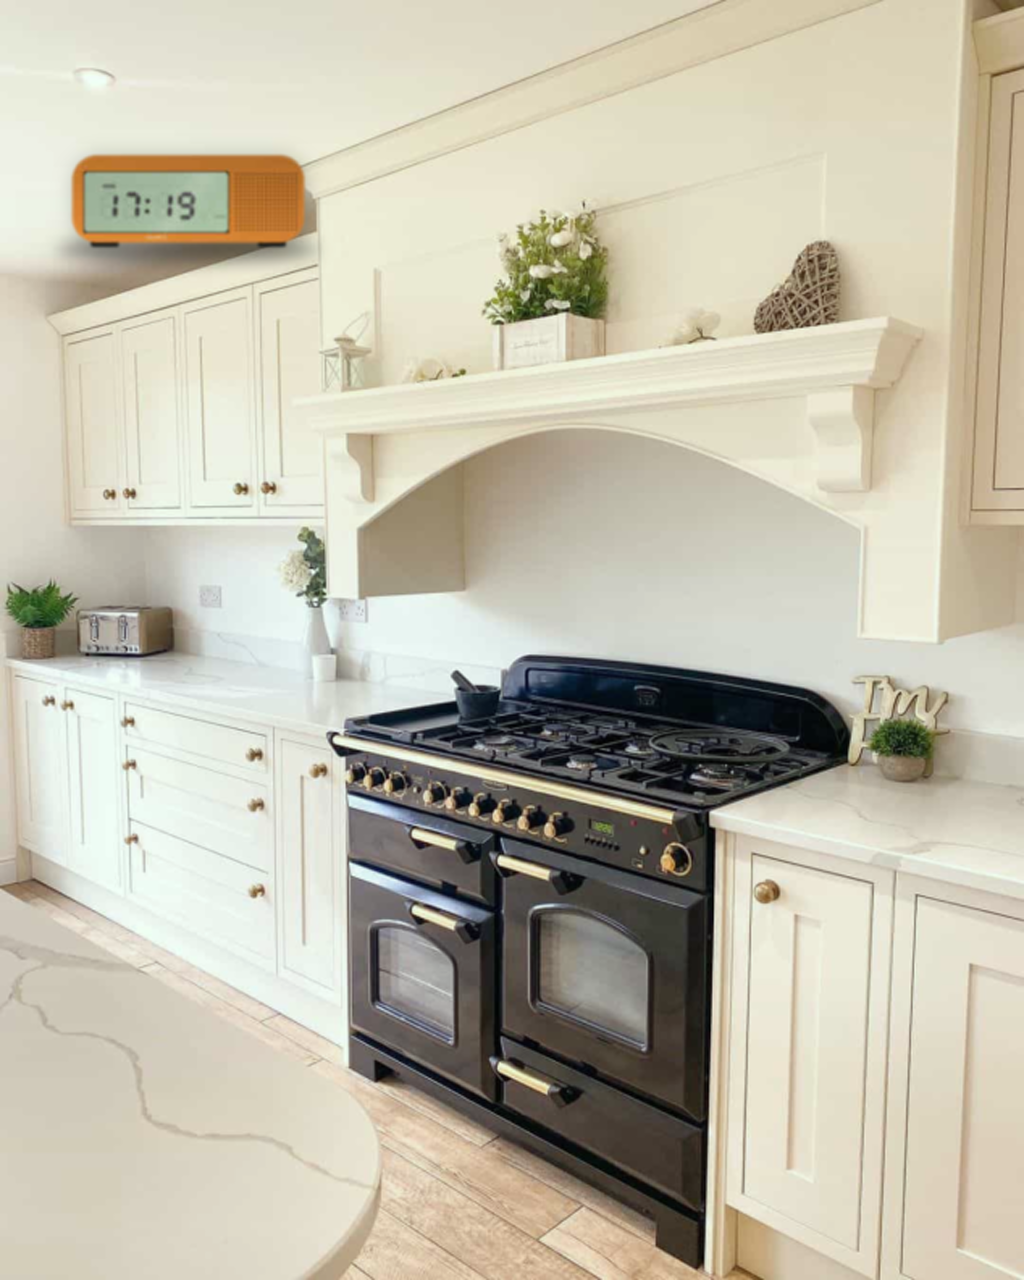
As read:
17,19
